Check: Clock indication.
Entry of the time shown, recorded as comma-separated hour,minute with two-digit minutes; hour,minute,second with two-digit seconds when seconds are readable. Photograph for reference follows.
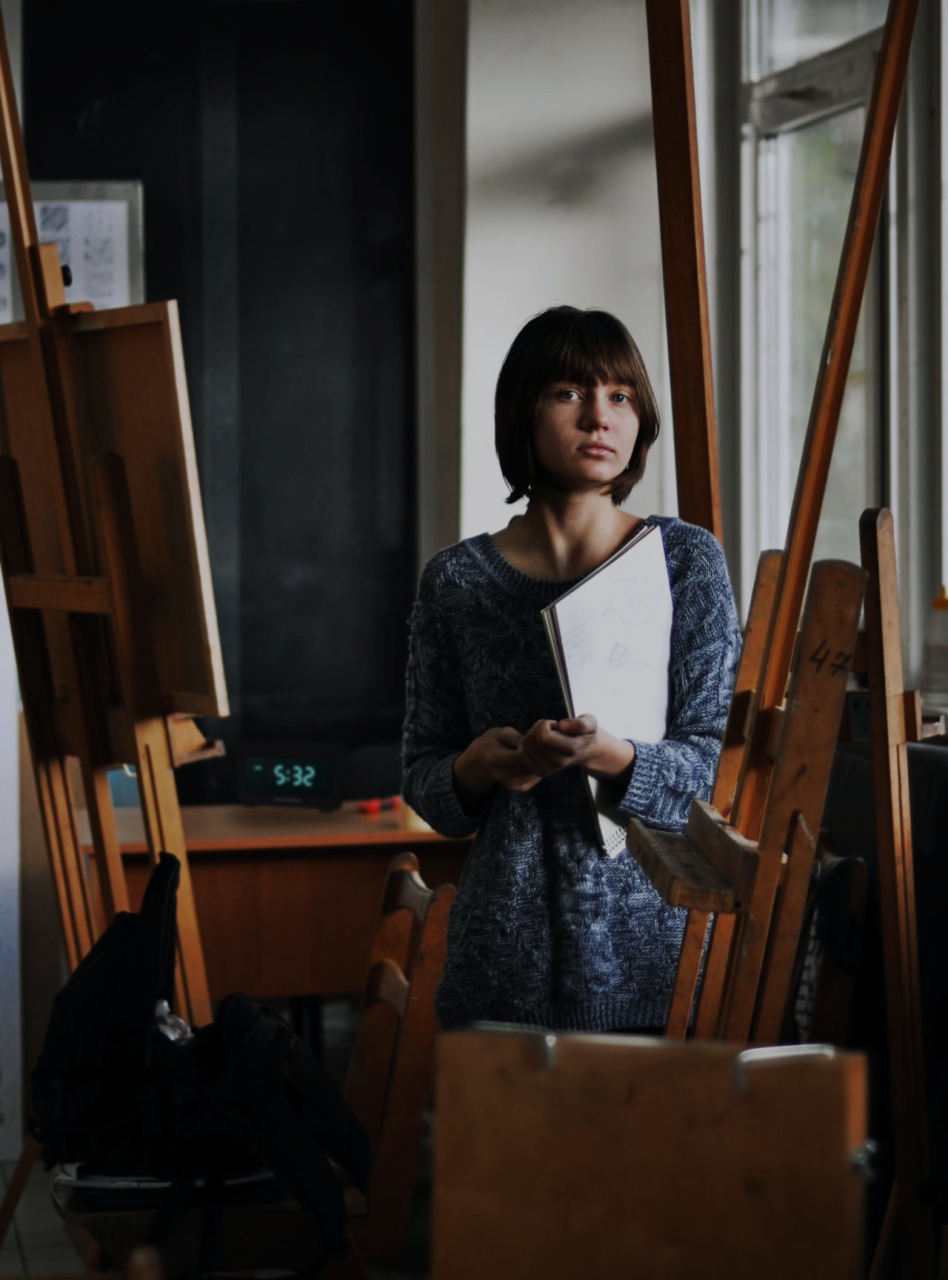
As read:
5,32
